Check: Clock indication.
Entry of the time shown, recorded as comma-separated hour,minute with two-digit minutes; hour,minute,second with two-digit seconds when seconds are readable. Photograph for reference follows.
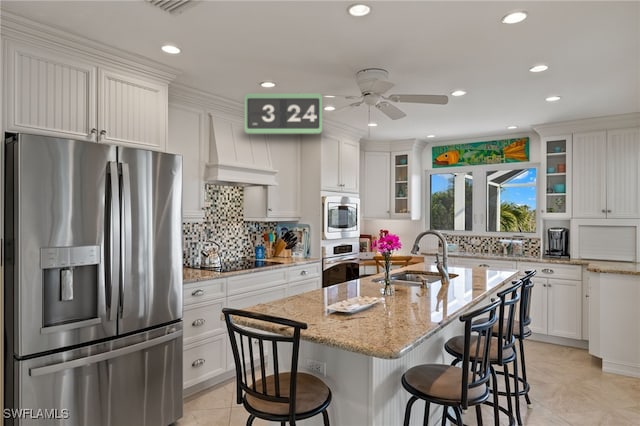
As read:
3,24
